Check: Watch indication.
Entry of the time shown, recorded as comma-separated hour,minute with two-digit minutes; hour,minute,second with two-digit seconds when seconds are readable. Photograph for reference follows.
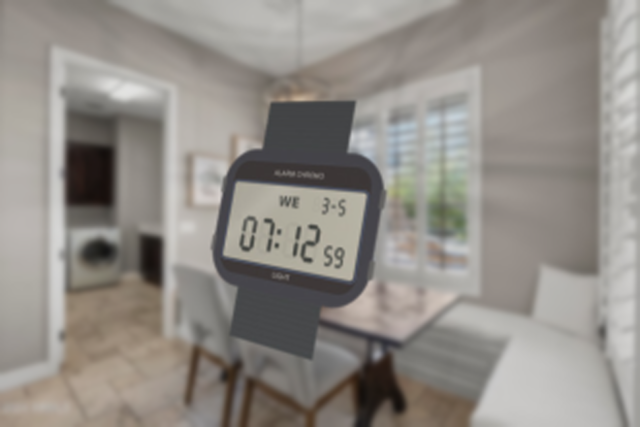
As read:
7,12,59
